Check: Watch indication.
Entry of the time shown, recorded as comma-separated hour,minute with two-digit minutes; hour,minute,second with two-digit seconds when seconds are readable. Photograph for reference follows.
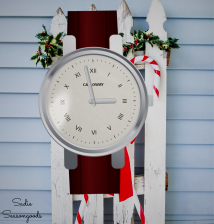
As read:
2,58
